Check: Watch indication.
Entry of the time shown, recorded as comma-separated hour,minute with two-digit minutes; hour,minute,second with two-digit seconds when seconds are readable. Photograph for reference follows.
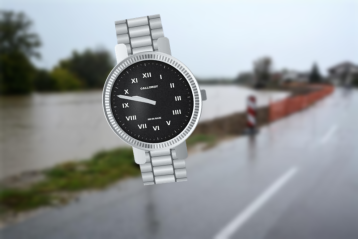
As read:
9,48
